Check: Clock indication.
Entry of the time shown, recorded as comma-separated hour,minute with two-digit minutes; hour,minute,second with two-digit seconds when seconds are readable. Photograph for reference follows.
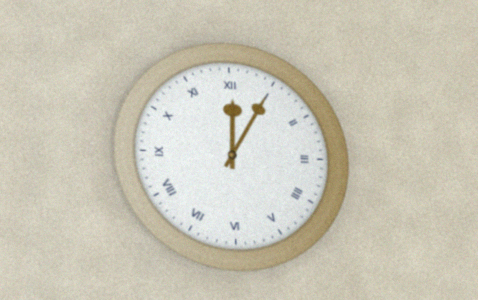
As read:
12,05
